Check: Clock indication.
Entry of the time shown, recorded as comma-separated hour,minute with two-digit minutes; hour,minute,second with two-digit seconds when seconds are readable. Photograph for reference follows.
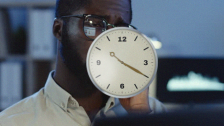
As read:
10,20
